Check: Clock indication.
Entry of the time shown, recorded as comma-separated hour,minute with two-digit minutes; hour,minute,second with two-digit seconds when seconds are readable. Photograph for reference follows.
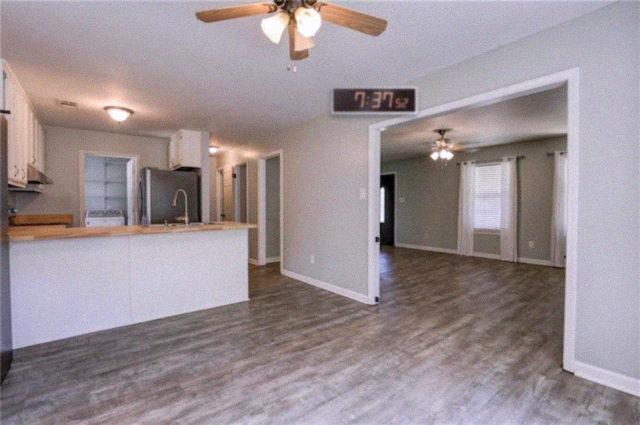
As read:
7,37
